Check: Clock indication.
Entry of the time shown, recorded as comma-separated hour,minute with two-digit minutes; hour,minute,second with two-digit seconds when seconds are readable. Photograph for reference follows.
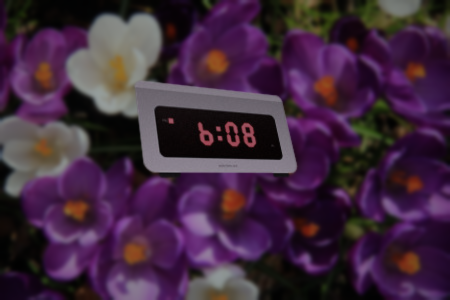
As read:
6,08
